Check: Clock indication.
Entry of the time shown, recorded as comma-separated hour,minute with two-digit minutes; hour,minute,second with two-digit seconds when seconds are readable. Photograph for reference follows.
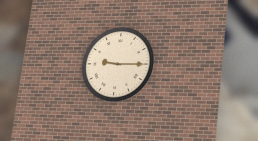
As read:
9,15
